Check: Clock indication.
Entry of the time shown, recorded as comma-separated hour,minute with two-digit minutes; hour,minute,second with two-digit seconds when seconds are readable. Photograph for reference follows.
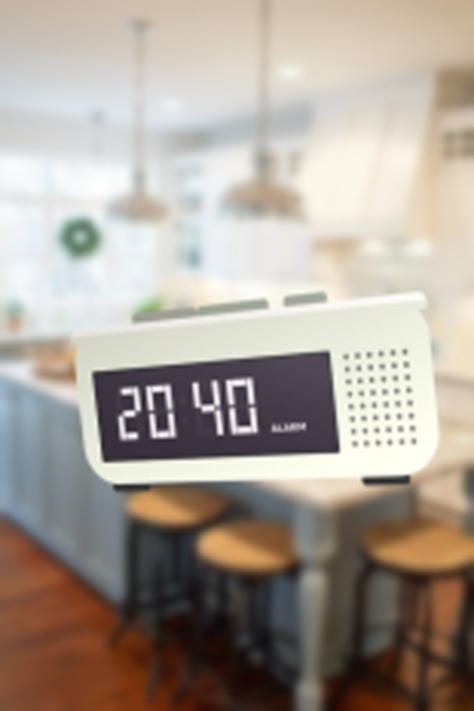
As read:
20,40
